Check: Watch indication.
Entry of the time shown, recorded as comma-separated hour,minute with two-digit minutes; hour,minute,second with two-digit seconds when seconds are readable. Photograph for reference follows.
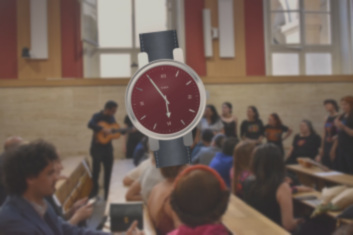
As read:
5,55
